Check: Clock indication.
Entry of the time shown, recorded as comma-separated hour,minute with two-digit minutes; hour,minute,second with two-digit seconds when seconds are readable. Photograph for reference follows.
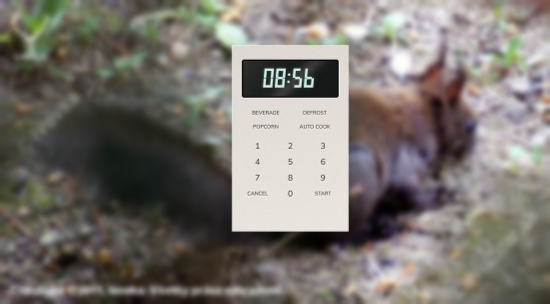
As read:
8,56
